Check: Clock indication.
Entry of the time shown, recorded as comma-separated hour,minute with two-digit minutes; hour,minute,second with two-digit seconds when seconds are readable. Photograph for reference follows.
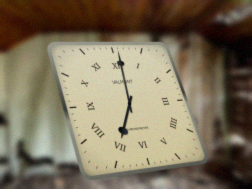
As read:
7,01
